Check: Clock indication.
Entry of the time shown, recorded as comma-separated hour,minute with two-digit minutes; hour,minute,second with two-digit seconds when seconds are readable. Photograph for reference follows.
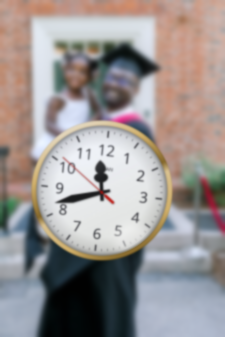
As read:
11,41,51
